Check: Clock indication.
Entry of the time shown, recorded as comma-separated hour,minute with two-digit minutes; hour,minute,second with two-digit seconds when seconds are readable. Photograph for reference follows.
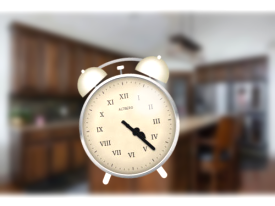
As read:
4,23
